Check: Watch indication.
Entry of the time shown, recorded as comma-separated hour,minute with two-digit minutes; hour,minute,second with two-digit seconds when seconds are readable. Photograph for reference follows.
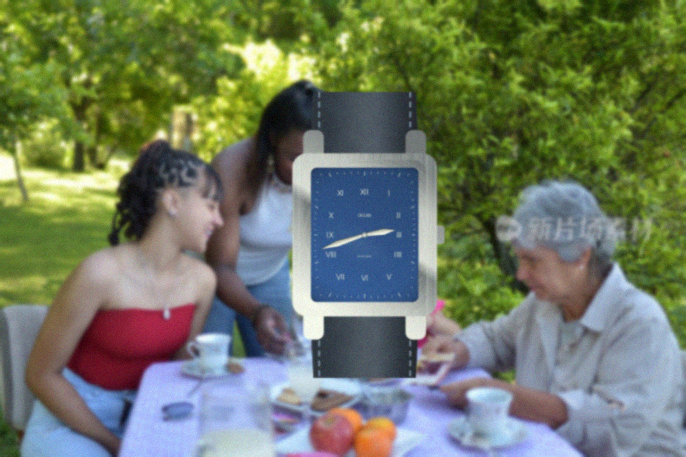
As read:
2,42
